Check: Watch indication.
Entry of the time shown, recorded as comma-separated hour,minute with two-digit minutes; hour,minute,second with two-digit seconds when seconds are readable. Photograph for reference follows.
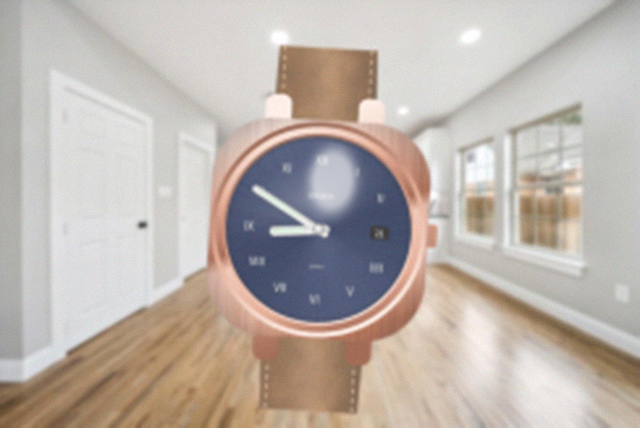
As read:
8,50
